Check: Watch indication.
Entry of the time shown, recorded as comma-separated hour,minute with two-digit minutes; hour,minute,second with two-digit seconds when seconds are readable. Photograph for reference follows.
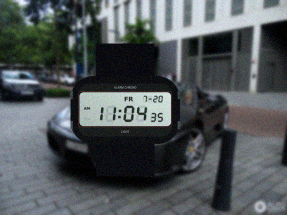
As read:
11,04,35
